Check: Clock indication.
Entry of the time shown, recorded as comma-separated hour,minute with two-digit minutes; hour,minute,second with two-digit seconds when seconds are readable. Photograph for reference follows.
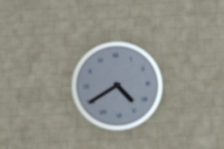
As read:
4,40
